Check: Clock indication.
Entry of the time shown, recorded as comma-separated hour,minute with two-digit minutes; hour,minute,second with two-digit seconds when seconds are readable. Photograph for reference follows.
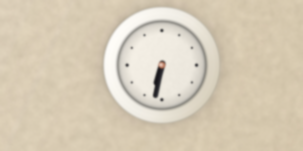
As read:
6,32
